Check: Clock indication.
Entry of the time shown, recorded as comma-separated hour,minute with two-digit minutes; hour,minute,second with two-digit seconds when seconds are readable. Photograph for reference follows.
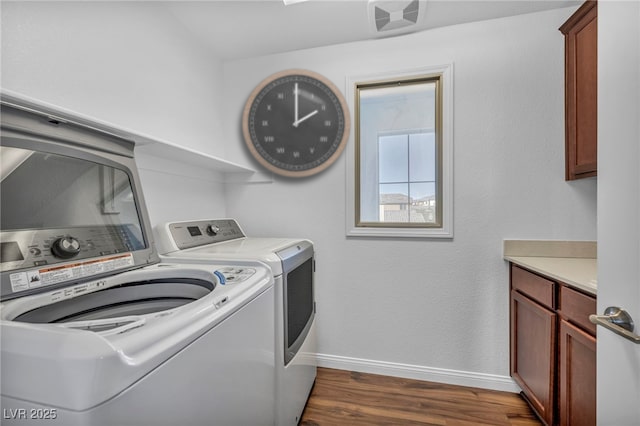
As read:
2,00
